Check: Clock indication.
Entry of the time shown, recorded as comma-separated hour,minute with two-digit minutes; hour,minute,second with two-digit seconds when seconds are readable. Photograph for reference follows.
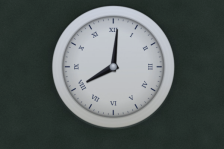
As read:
8,01
